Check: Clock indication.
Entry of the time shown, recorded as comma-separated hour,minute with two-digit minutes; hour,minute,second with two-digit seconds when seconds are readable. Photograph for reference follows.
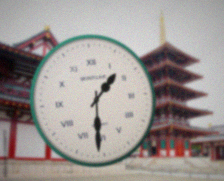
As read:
1,31
